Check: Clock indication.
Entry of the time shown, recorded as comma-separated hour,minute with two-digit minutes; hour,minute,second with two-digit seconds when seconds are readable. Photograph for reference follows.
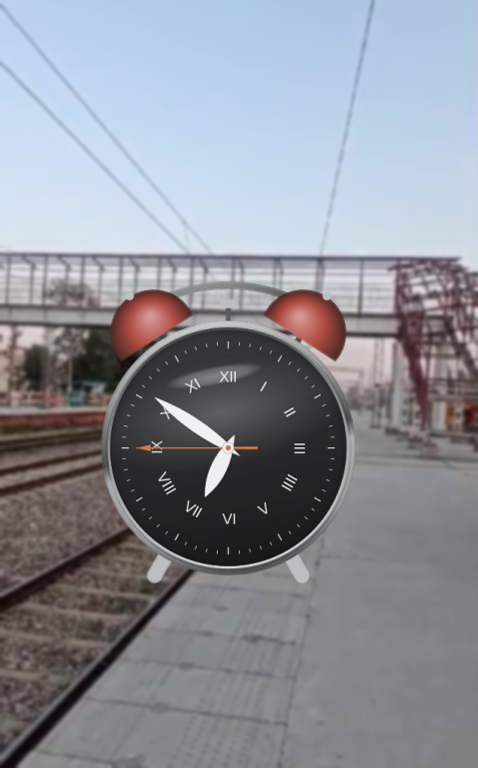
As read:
6,50,45
